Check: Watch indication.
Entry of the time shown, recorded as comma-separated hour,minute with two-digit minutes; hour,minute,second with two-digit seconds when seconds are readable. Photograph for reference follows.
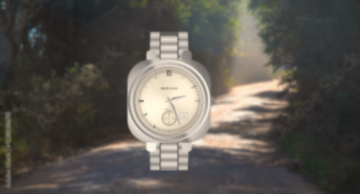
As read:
2,26
